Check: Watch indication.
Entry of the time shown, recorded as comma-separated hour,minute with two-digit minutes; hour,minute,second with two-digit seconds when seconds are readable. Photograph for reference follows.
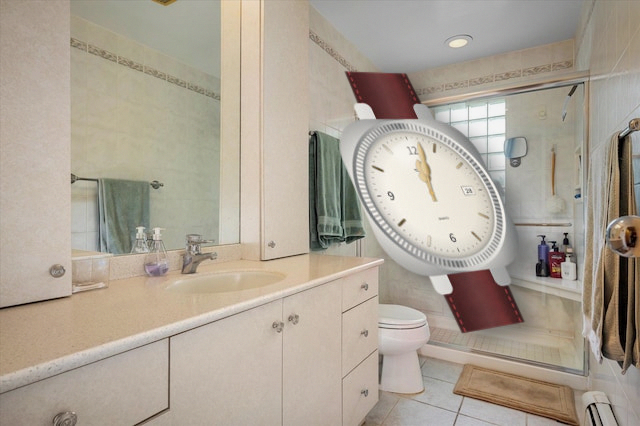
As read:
12,02
